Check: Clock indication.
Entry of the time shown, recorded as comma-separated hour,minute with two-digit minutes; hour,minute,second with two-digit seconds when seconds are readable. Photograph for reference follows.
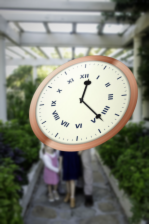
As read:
12,23
